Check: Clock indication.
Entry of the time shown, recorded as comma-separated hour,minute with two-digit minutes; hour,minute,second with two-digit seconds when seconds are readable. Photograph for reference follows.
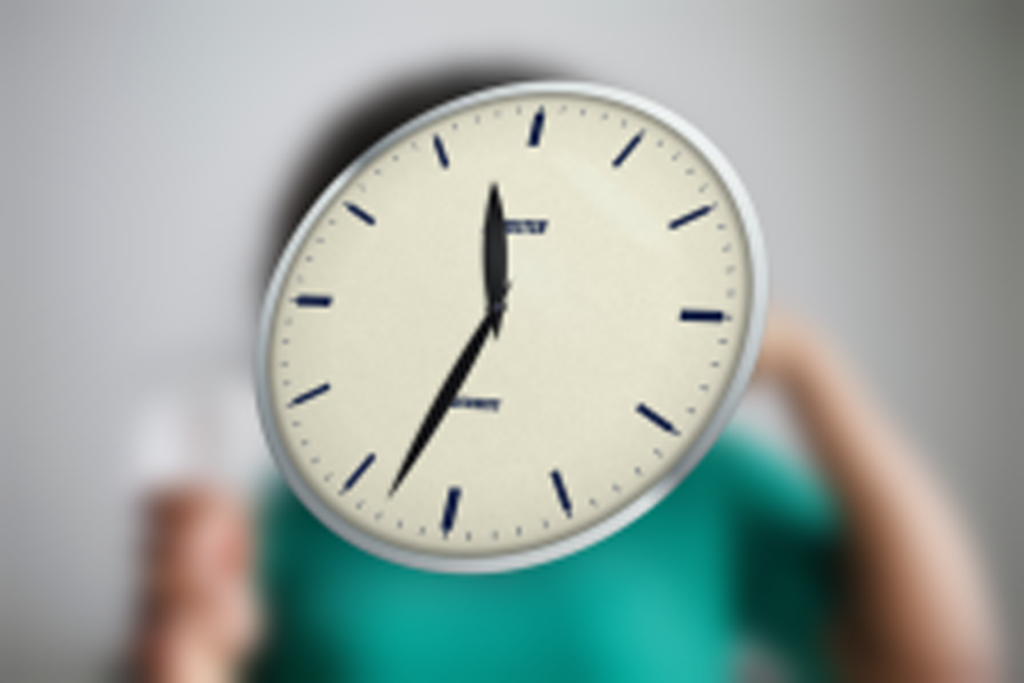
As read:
11,33
